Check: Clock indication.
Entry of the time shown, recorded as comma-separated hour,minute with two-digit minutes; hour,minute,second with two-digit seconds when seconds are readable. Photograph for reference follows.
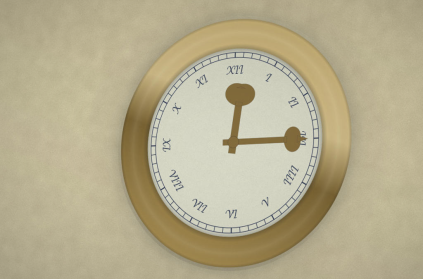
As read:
12,15
